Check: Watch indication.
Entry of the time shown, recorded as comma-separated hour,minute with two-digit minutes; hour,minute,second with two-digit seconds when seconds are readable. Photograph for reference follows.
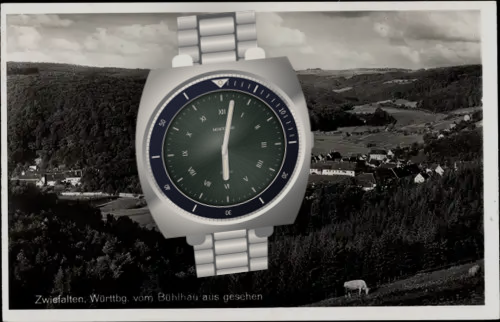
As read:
6,02
